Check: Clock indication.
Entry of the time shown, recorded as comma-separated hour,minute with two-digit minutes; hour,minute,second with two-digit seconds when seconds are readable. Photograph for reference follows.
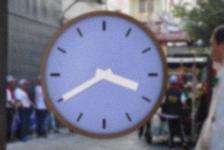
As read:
3,40
